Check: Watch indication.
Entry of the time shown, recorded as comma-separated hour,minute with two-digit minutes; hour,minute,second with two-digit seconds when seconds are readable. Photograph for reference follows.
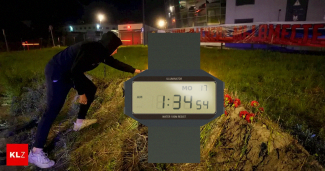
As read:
1,34,54
